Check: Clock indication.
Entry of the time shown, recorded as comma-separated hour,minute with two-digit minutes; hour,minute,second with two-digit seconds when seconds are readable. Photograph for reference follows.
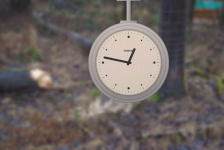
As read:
12,47
